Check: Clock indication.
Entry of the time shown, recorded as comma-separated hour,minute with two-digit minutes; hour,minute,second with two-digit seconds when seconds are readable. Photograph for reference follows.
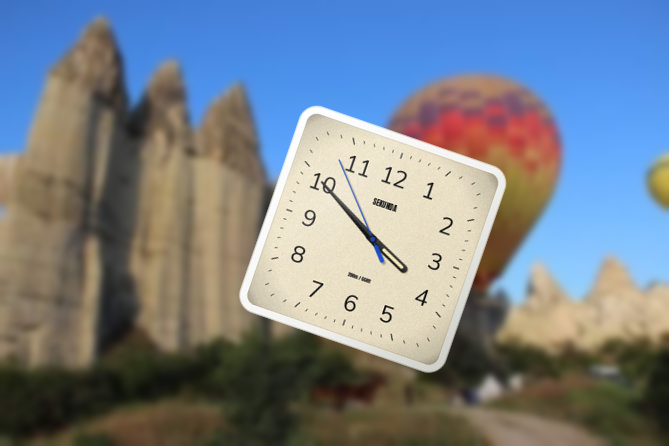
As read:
3,49,53
